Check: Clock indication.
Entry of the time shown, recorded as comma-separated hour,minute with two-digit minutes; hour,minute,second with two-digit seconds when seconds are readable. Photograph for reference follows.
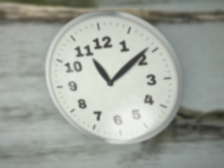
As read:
11,09
